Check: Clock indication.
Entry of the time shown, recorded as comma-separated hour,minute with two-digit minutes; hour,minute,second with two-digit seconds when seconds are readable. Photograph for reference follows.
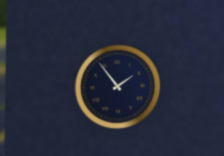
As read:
1,54
